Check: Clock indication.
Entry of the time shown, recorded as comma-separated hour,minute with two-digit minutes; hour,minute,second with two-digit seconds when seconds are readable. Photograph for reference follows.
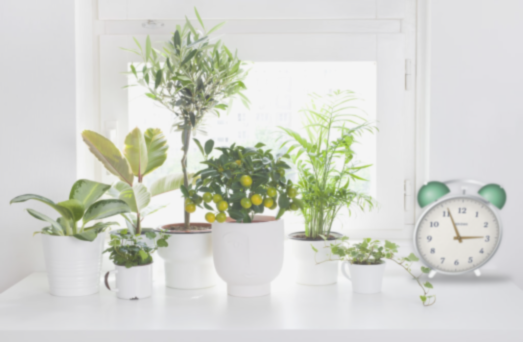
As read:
2,56
